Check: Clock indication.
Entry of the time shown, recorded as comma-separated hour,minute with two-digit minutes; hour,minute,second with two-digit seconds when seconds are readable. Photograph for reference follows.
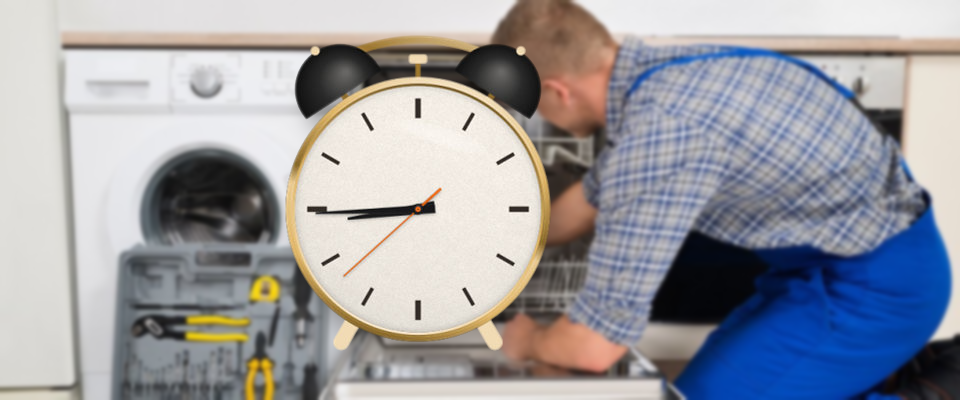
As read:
8,44,38
